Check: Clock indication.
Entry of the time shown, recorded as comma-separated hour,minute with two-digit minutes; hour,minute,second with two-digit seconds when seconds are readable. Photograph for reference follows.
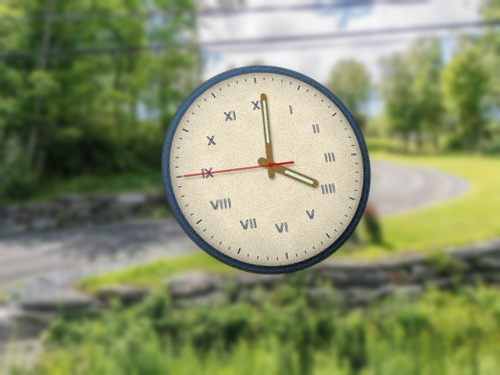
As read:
4,00,45
